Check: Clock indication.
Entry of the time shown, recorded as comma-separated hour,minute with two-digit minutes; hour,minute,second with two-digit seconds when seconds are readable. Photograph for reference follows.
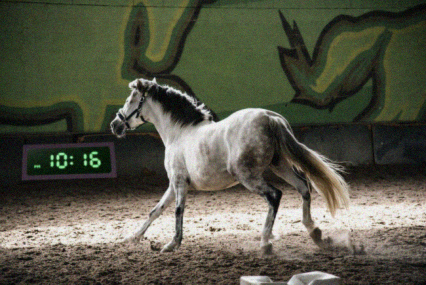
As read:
10,16
